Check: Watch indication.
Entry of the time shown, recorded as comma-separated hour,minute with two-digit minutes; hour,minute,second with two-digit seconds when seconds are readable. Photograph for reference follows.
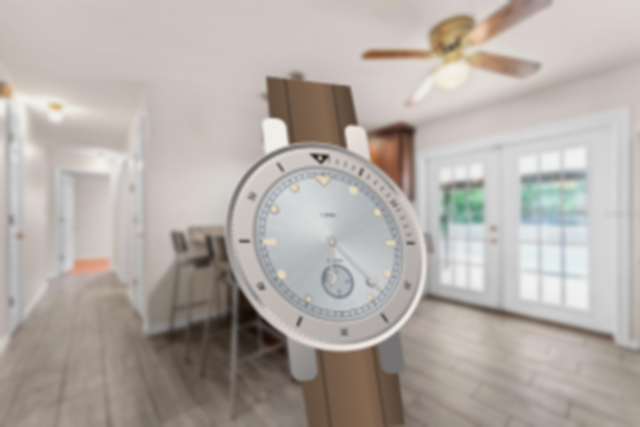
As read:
6,23
